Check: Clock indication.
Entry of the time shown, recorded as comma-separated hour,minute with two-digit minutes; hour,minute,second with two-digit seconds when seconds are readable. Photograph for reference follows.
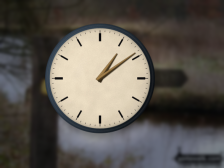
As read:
1,09
